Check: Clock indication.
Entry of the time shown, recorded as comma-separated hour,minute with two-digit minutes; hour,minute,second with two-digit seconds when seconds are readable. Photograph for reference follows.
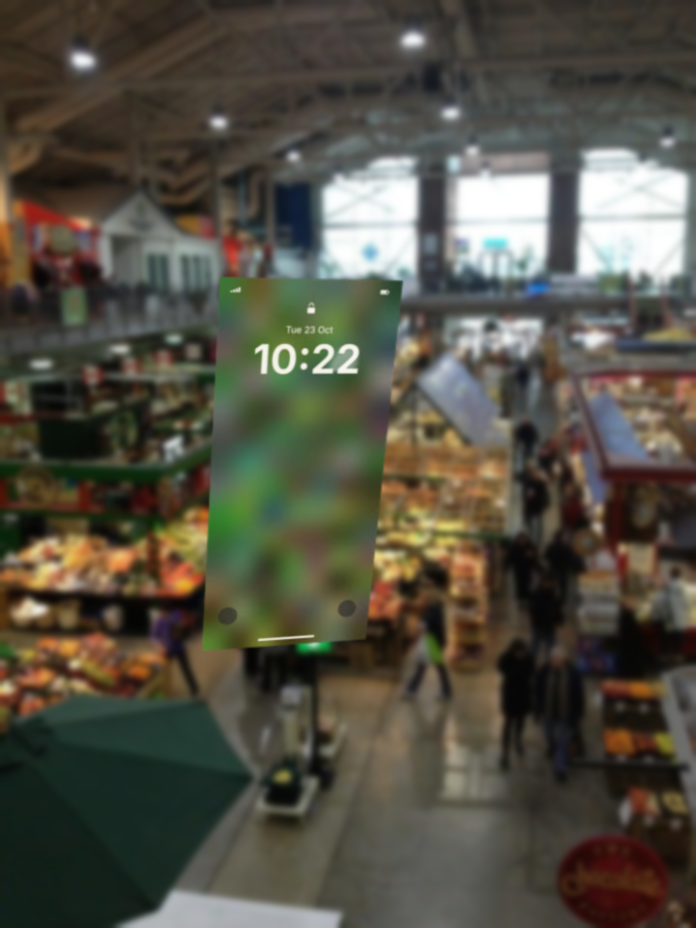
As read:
10,22
